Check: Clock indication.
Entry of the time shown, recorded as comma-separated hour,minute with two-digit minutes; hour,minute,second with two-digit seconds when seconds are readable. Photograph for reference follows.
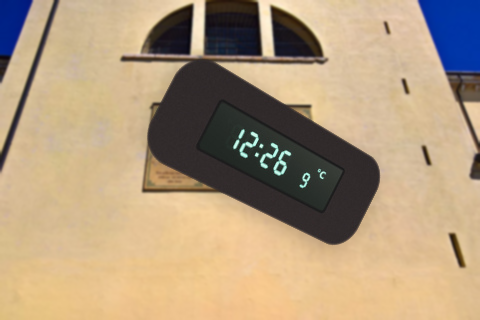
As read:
12,26
